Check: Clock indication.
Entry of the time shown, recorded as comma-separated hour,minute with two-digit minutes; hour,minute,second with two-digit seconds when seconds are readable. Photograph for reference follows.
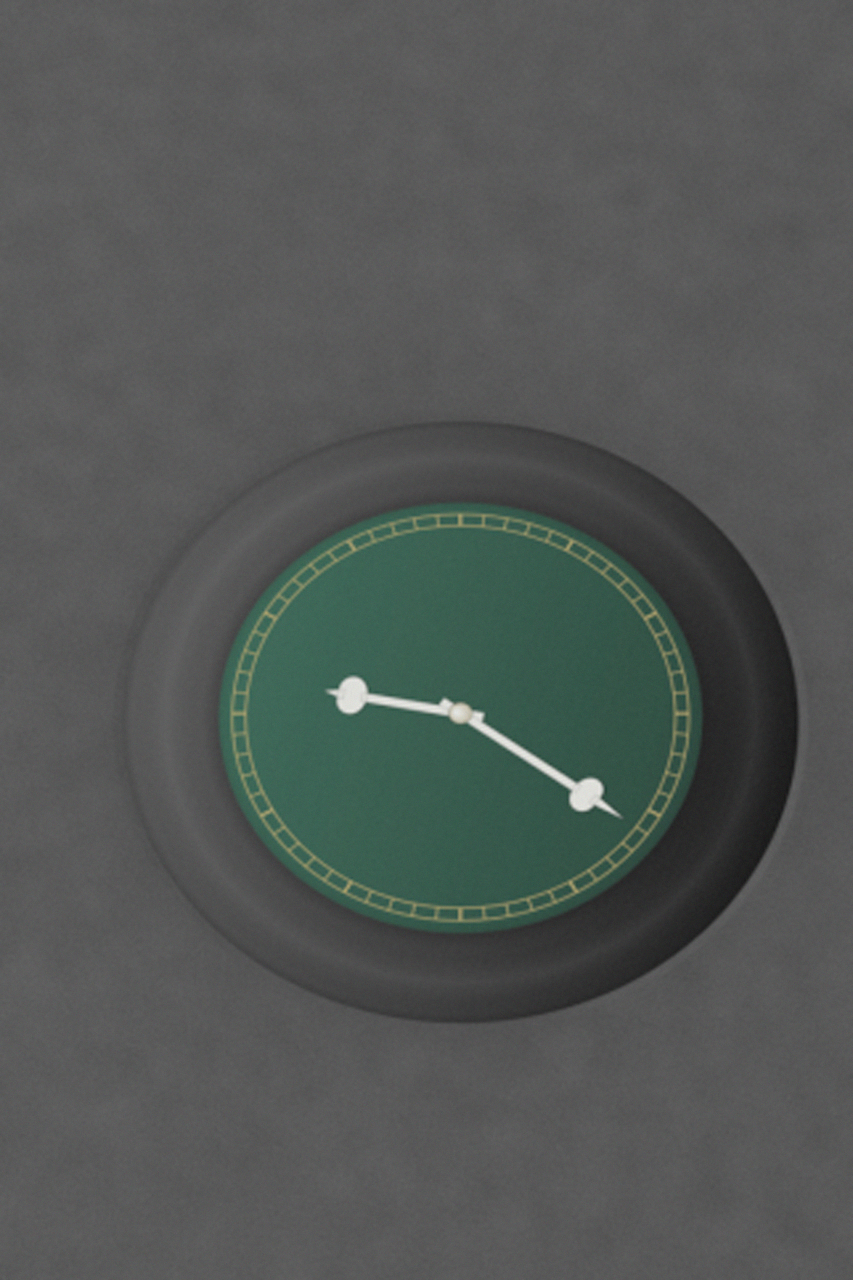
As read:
9,21
